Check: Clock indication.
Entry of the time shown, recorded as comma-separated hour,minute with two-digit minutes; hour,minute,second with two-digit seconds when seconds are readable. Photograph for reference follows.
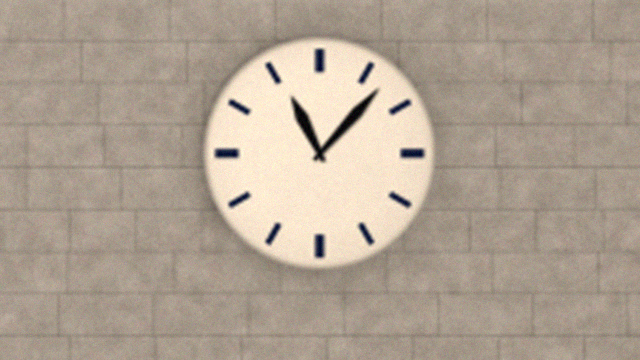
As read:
11,07
